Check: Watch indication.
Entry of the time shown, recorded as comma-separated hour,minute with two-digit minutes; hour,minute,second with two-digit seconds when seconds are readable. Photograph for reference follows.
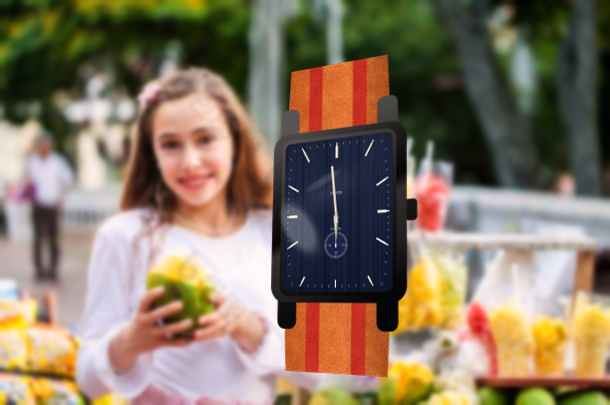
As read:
5,59
